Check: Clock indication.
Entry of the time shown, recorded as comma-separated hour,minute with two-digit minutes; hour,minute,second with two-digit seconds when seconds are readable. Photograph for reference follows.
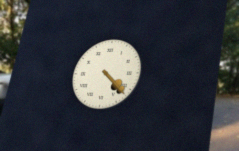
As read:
4,22
